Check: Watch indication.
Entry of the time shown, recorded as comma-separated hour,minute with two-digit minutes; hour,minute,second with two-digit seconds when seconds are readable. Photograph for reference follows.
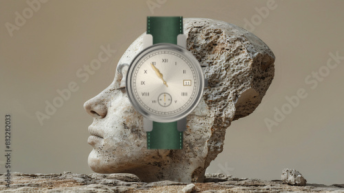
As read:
10,54
